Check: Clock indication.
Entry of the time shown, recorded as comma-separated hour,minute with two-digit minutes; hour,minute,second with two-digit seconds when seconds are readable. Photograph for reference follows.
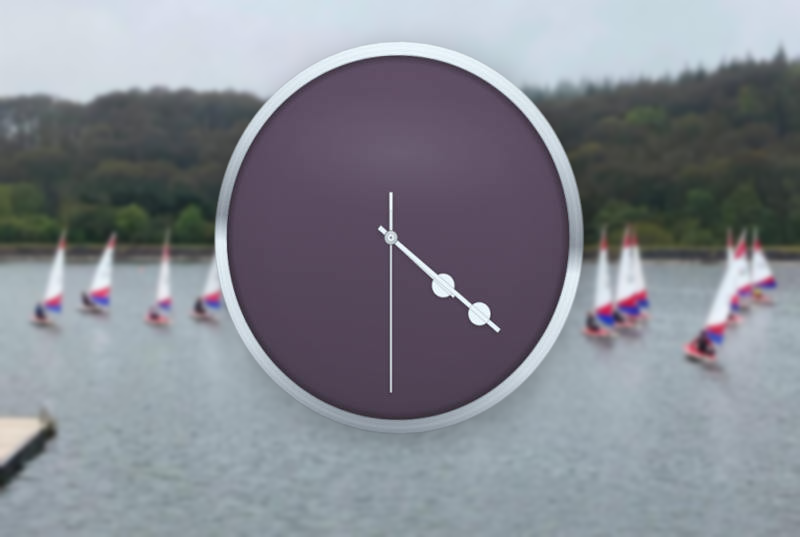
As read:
4,21,30
